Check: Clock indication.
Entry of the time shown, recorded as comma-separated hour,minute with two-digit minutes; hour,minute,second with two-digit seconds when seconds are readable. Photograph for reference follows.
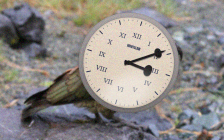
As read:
3,09
